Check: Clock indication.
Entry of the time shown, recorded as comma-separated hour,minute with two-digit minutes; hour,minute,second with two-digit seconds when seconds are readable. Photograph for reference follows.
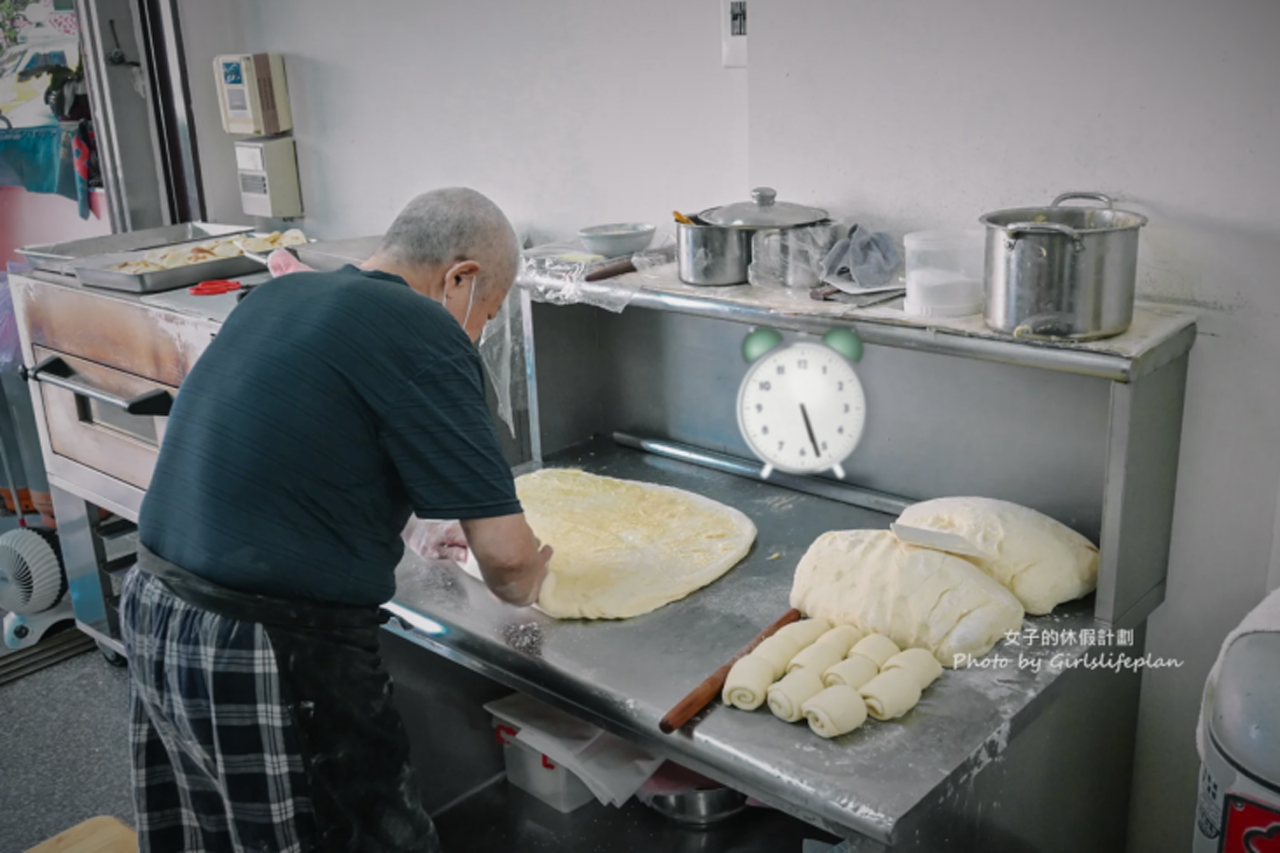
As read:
5,27
